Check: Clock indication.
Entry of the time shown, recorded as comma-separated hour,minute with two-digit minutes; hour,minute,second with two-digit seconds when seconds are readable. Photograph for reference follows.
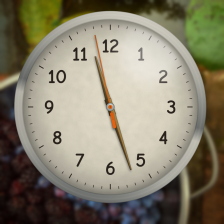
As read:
11,26,58
